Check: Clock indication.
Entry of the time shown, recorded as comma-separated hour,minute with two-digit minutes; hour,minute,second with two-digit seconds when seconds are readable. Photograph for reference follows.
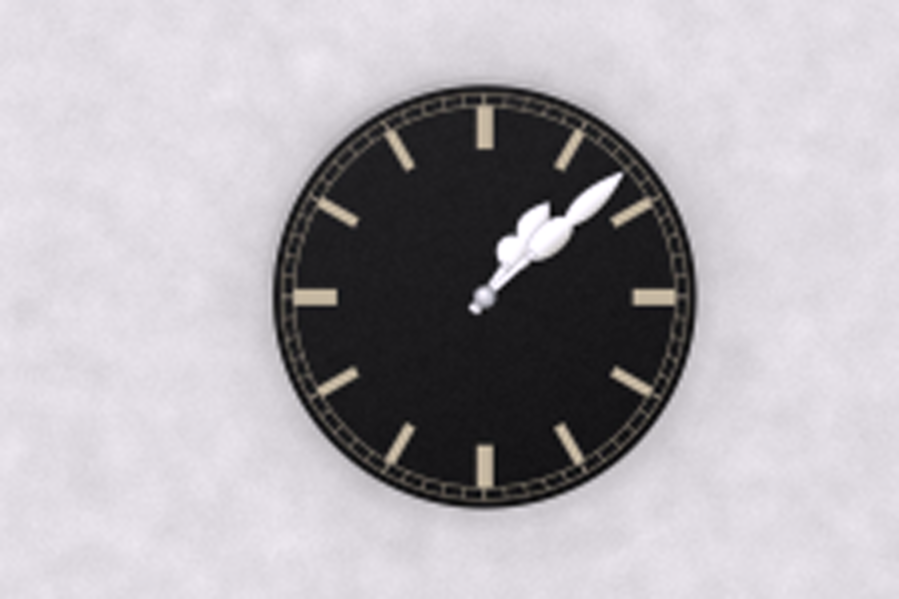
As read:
1,08
